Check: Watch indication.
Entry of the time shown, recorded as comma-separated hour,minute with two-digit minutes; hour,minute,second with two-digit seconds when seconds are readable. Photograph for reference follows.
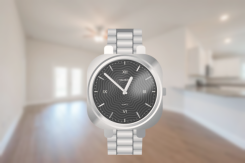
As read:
12,52
